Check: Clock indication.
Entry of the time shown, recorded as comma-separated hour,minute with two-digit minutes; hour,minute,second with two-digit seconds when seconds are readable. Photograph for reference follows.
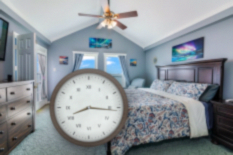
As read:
8,16
